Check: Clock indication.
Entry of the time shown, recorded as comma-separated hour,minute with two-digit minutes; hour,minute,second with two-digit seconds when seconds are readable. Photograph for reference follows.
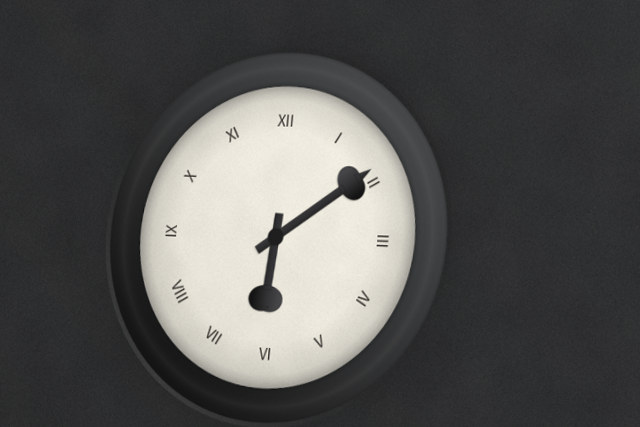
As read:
6,09
